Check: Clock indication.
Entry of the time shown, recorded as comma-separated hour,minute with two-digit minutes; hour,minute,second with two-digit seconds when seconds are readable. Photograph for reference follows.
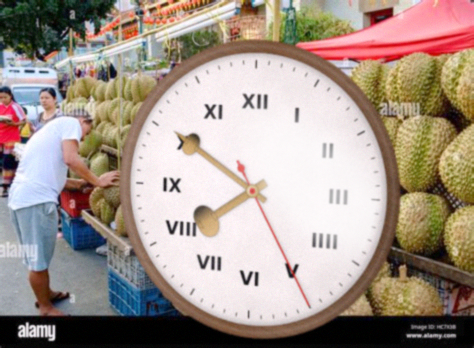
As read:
7,50,25
